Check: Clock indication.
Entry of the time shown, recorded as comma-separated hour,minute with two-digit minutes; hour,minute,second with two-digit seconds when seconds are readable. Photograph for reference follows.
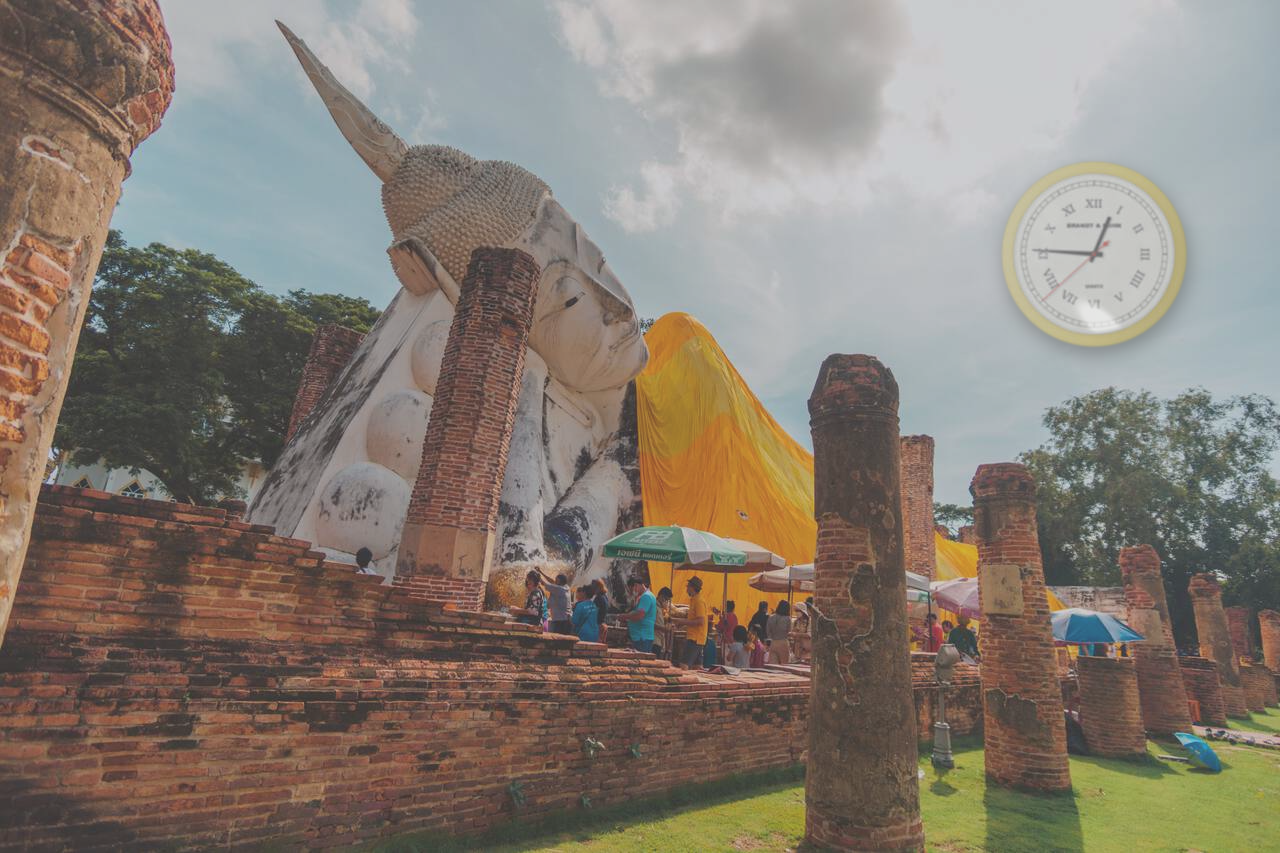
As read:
12,45,38
